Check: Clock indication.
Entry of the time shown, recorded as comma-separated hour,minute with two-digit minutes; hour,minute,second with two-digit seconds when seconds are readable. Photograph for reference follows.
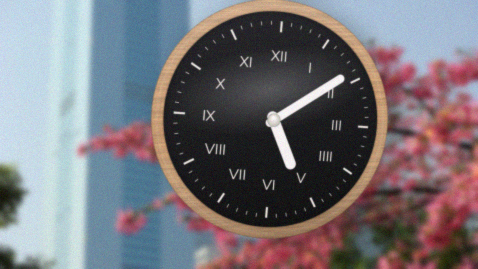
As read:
5,09
